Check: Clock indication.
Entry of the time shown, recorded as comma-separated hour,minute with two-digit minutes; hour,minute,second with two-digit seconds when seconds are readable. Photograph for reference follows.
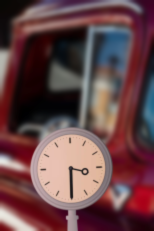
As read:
3,30
